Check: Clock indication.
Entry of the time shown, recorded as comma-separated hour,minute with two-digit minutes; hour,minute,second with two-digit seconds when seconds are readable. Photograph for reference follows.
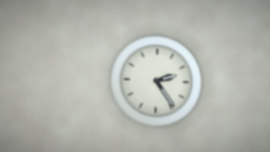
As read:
2,24
